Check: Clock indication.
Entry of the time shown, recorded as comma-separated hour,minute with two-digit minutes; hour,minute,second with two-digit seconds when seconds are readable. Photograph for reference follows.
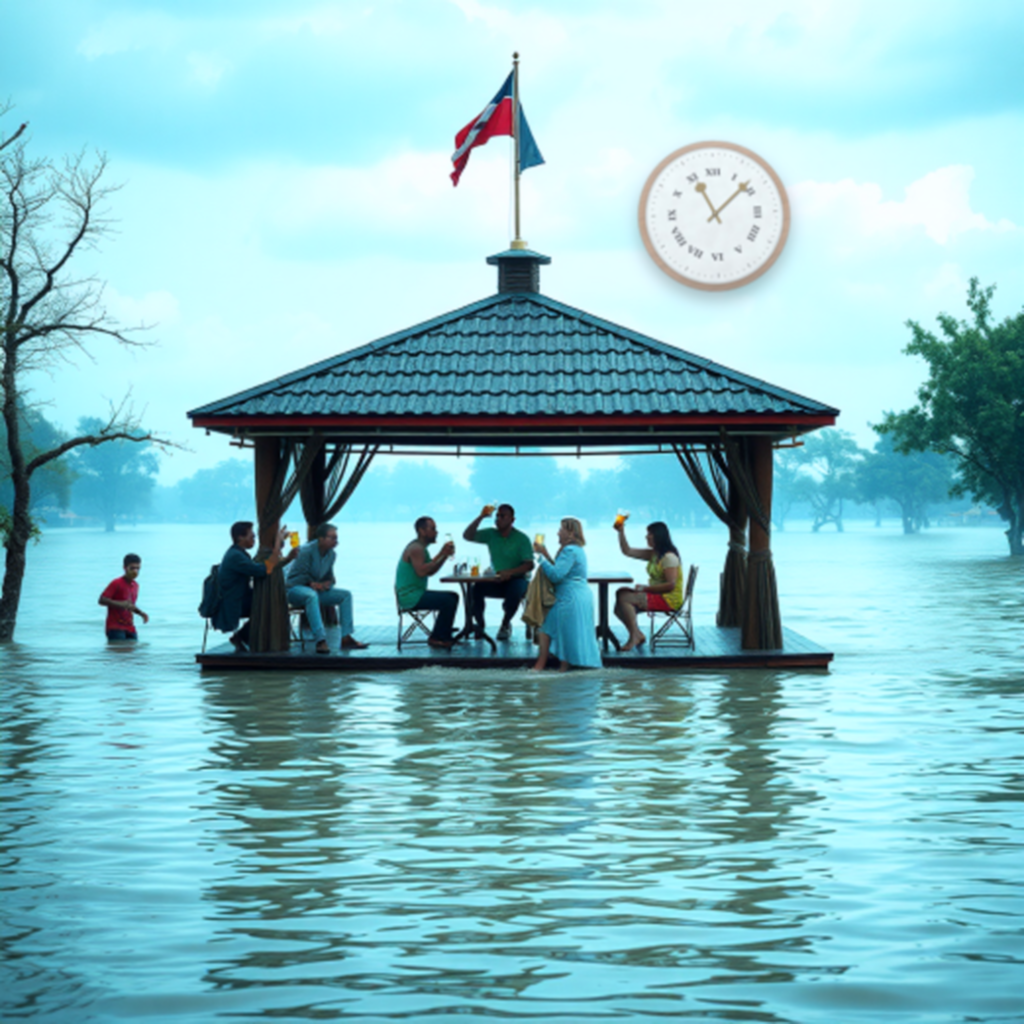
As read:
11,08
